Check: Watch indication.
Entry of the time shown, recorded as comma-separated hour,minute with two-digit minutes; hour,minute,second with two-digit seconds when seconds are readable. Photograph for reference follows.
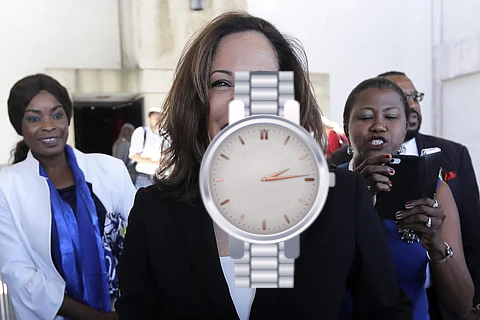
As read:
2,14
